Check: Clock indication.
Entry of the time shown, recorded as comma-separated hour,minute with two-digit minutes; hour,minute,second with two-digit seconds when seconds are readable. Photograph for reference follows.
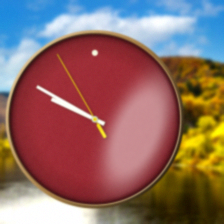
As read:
9,49,55
